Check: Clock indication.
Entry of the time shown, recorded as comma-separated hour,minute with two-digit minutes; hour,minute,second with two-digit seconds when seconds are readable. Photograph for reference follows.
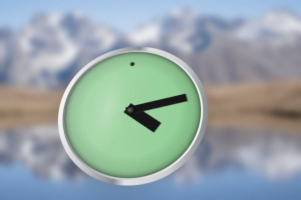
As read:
4,13
